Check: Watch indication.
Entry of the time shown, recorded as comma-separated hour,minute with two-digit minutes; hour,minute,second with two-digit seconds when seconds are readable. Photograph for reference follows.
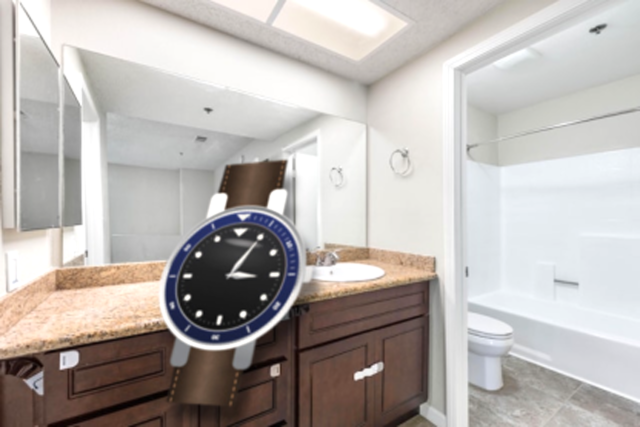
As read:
3,05
